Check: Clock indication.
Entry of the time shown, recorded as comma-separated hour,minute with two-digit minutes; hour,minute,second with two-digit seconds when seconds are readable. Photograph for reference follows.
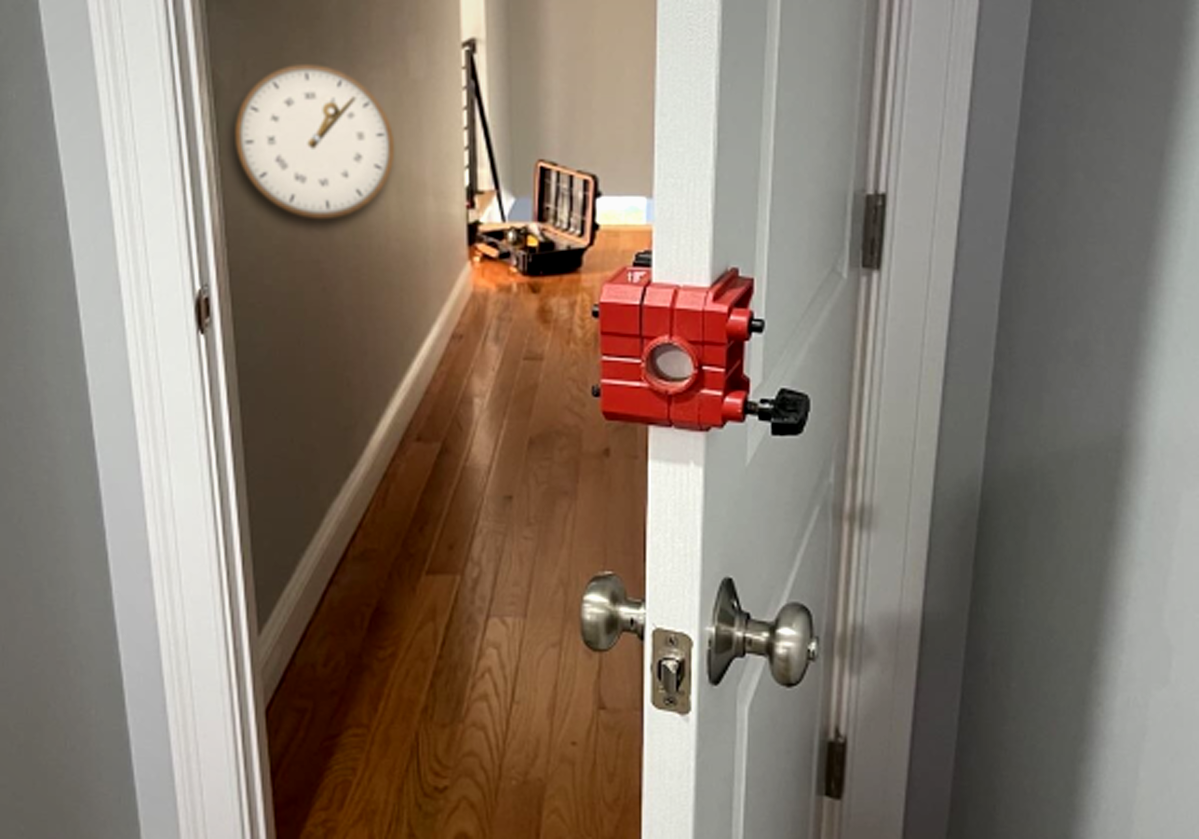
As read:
1,08
